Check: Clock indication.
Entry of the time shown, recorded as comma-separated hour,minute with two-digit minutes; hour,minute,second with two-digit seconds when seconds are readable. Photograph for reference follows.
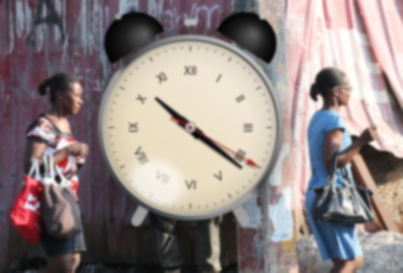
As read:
10,21,20
